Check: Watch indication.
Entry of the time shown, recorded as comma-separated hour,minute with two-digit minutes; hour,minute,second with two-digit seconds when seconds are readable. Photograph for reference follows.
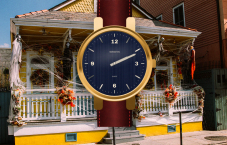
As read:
2,11
